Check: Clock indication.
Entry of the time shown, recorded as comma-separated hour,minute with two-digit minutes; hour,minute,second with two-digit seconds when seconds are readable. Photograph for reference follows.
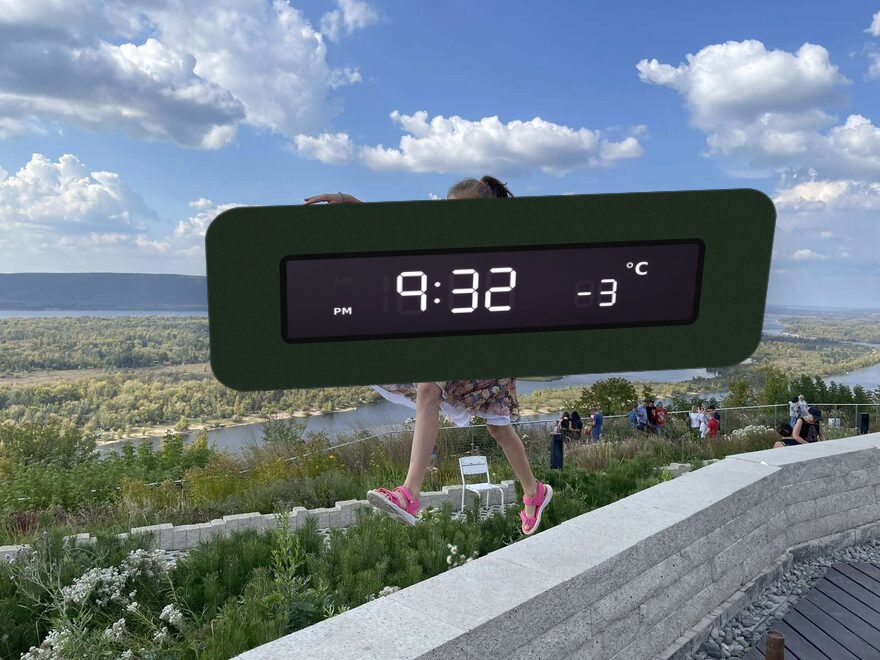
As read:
9,32
